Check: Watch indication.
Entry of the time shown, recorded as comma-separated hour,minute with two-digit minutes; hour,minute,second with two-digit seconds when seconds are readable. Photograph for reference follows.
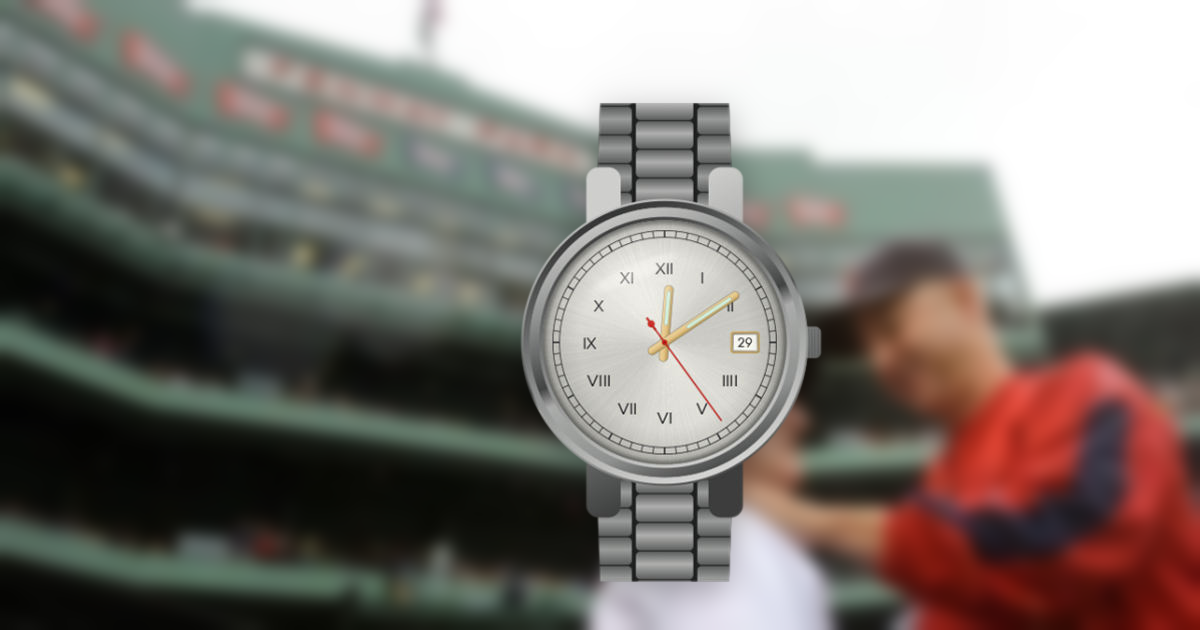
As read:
12,09,24
